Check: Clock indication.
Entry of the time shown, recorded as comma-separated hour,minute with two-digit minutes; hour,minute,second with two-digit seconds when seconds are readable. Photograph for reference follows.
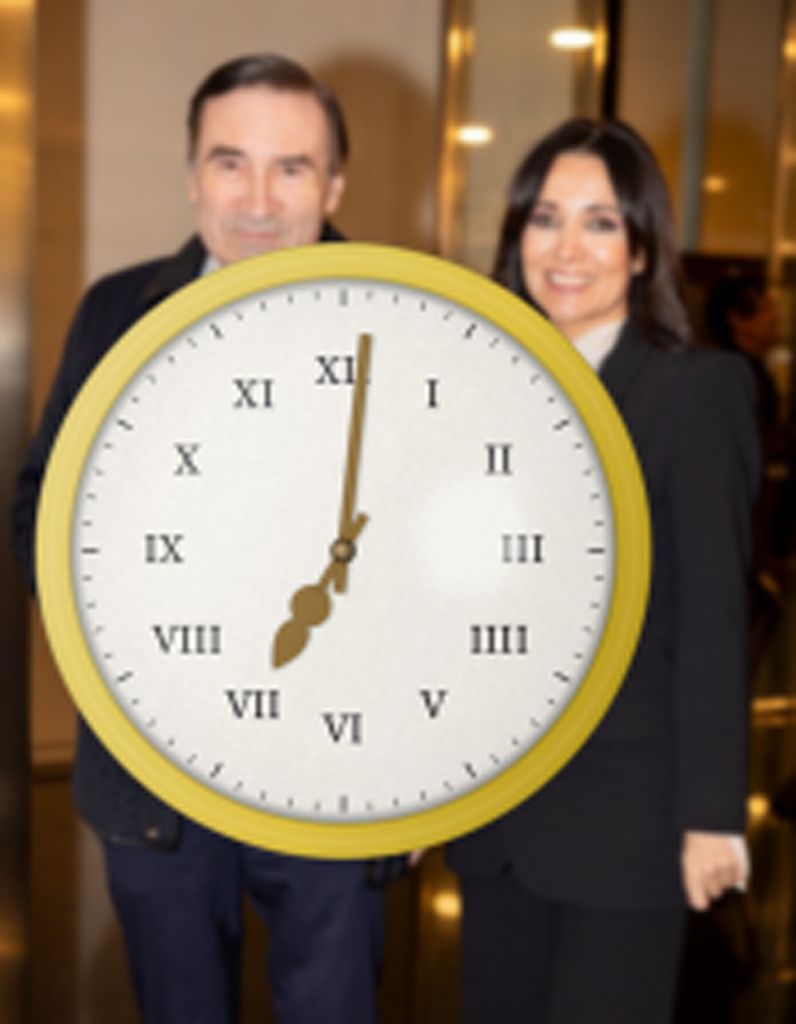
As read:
7,01
